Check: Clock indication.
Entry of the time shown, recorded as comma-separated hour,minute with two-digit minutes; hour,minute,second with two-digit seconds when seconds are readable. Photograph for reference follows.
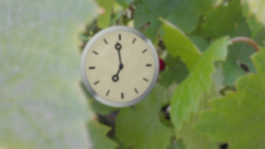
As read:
6,59
